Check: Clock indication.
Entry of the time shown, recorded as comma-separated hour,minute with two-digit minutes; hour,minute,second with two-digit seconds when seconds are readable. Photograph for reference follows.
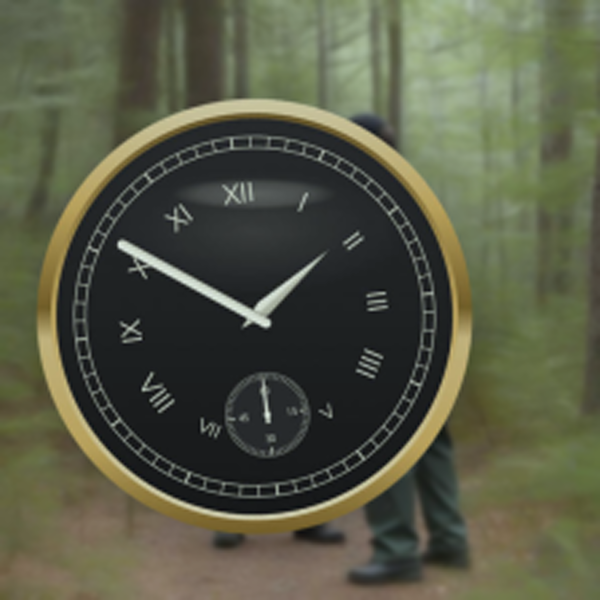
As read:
1,51
